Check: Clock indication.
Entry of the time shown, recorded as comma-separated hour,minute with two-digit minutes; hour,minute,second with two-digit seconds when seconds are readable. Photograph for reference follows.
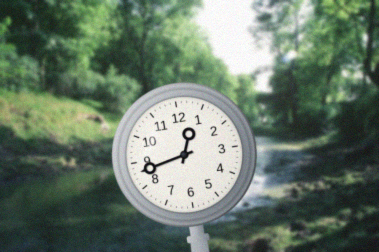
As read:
12,43
